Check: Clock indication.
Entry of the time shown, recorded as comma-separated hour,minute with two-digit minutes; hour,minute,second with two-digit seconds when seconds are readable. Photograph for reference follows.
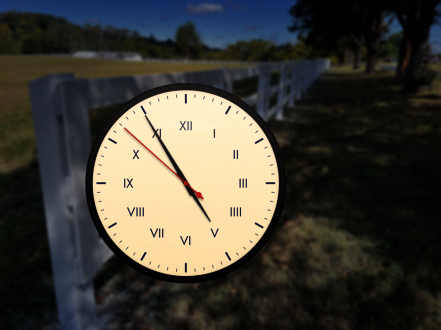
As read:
4,54,52
